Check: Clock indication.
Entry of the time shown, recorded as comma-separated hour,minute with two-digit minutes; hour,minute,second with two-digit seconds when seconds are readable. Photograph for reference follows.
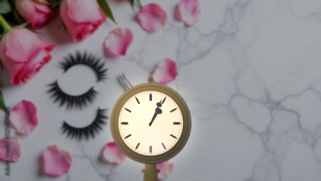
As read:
1,04
